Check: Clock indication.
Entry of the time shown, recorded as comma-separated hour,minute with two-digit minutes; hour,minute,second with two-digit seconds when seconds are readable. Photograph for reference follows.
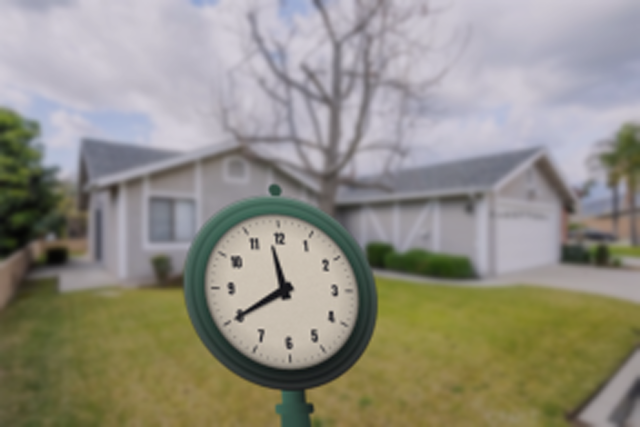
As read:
11,40
